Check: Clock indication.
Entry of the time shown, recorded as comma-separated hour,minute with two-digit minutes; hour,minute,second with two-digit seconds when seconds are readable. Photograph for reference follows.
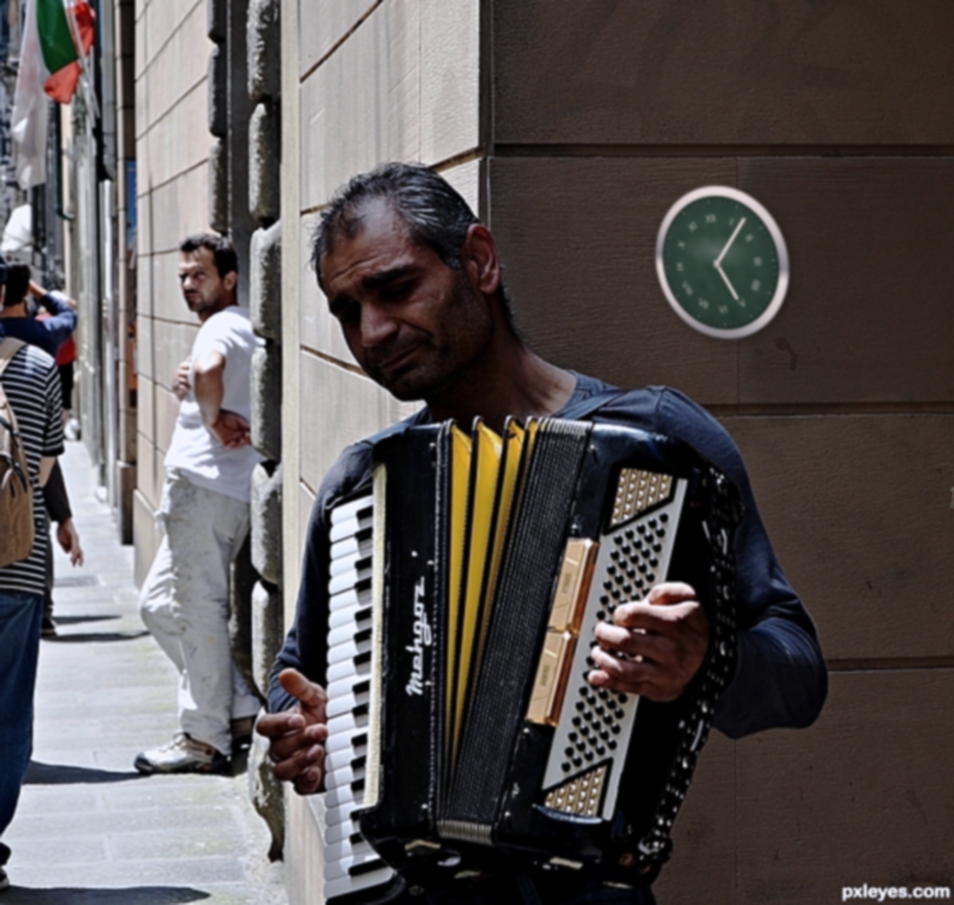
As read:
5,07
